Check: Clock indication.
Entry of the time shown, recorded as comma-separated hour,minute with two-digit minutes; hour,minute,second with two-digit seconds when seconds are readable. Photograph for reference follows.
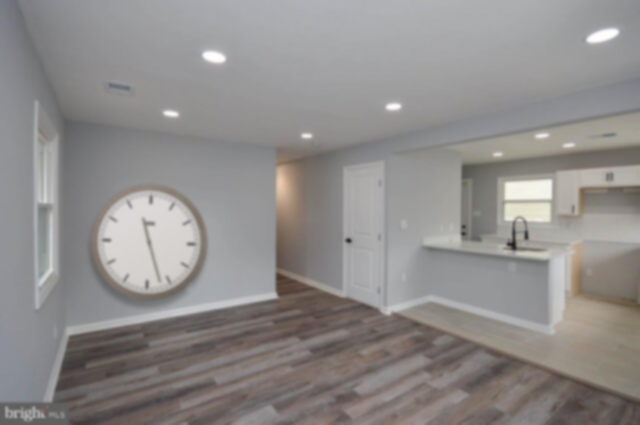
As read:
11,27
